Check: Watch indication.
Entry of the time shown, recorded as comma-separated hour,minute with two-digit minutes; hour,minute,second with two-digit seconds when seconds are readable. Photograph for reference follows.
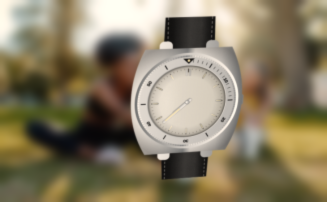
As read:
7,38
